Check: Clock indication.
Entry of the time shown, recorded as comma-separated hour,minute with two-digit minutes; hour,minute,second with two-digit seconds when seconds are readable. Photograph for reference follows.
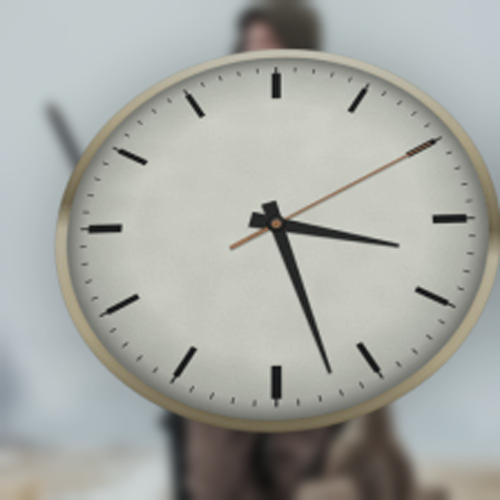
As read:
3,27,10
